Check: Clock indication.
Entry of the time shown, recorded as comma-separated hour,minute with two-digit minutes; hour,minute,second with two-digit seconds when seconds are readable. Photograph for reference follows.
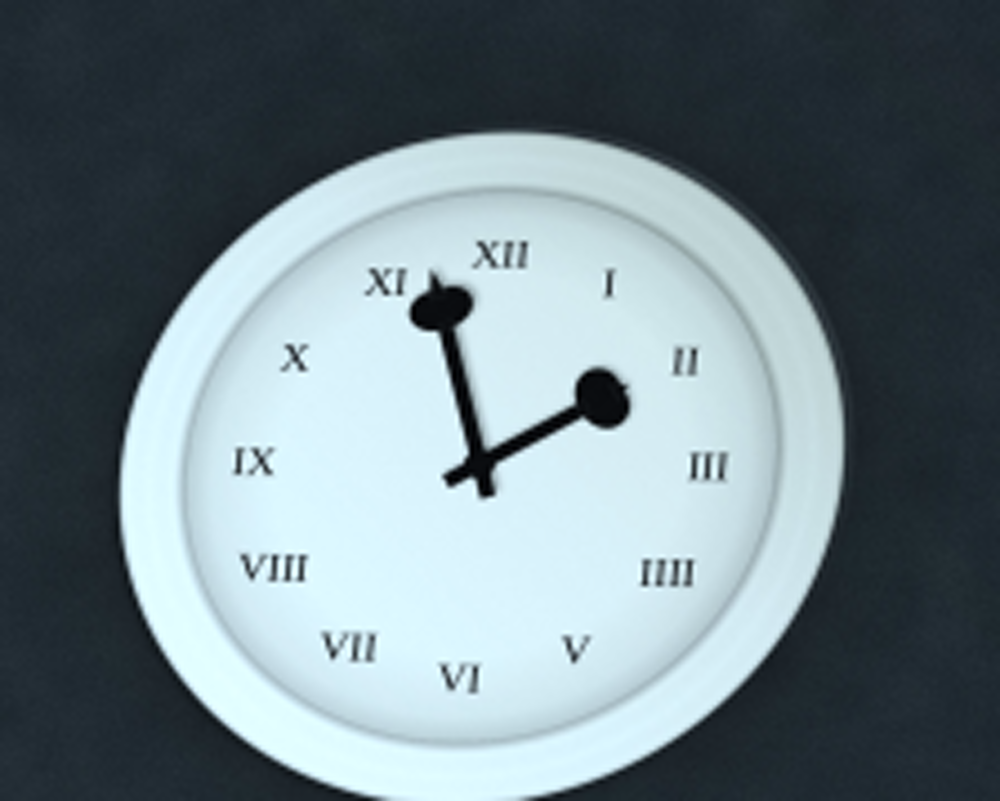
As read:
1,57
